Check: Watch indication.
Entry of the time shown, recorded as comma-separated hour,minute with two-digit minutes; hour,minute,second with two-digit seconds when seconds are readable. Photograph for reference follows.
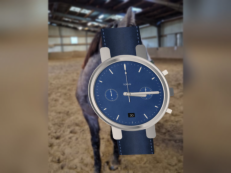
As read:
3,15
